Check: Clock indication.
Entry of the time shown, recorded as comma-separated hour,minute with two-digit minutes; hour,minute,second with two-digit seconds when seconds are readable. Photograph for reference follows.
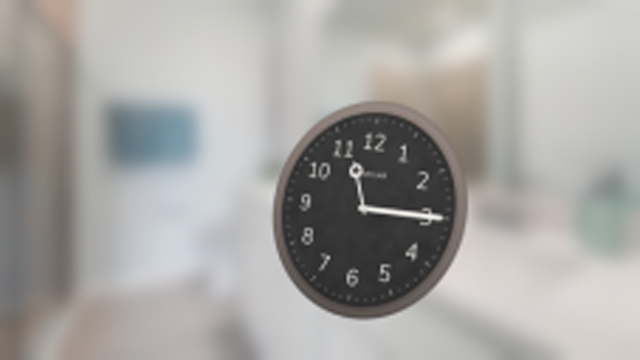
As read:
11,15
